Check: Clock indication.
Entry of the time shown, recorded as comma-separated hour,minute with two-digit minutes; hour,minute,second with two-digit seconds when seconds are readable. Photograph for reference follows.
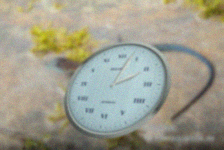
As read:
2,03
